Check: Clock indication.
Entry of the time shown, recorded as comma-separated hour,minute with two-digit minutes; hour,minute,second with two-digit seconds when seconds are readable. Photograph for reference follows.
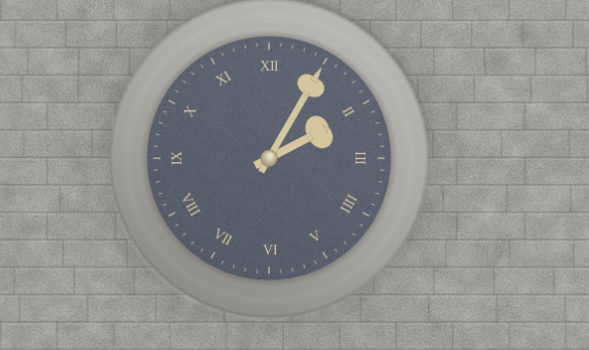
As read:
2,05
